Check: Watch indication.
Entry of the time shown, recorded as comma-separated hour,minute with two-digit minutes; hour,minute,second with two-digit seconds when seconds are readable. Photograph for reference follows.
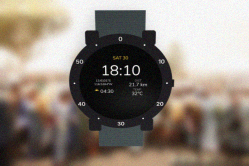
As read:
18,10
